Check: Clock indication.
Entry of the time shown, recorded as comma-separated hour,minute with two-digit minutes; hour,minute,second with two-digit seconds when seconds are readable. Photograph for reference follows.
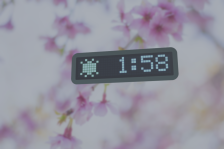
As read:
1,58
